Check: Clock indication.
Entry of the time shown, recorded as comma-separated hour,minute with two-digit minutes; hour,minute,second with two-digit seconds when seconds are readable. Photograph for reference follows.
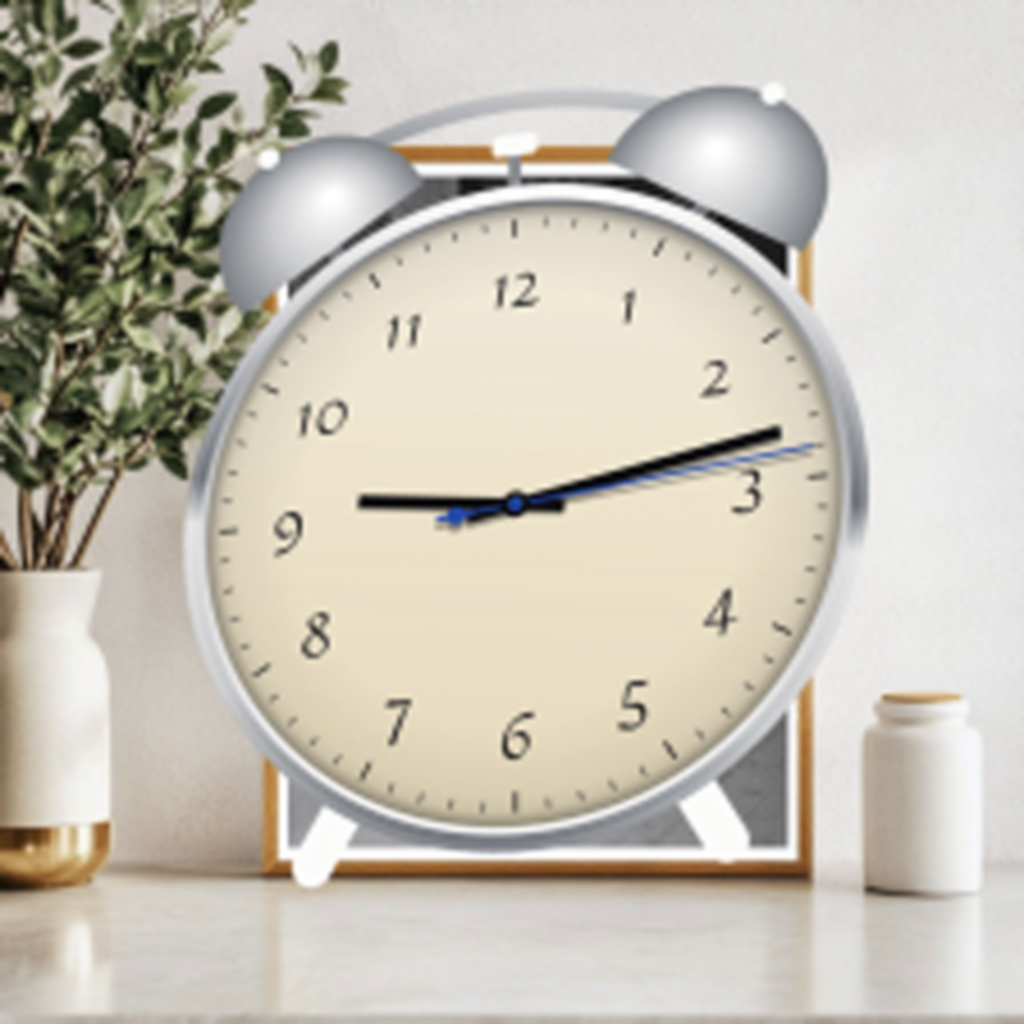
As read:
9,13,14
